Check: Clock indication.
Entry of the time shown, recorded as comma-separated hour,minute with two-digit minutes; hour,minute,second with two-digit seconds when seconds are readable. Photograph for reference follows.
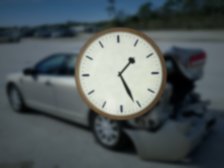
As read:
1,26
